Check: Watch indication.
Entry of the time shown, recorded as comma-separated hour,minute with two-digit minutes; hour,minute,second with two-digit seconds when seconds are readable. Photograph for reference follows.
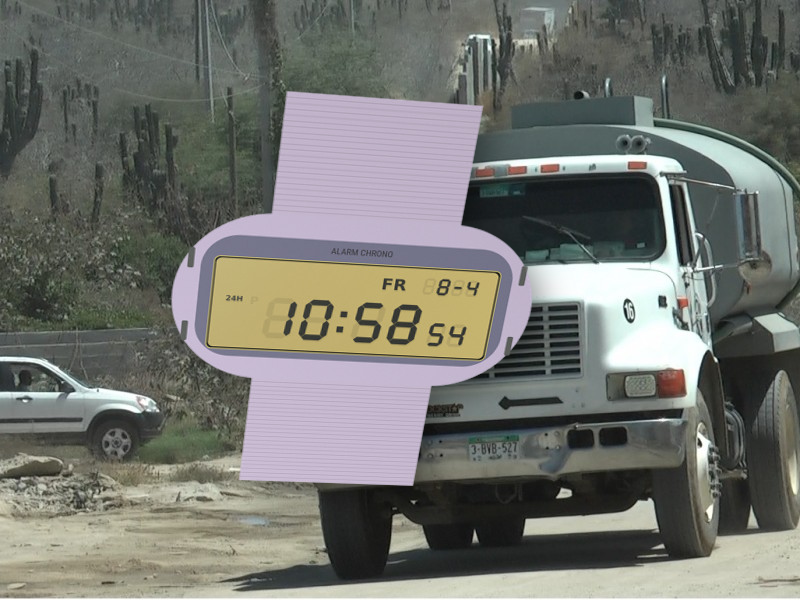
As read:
10,58,54
